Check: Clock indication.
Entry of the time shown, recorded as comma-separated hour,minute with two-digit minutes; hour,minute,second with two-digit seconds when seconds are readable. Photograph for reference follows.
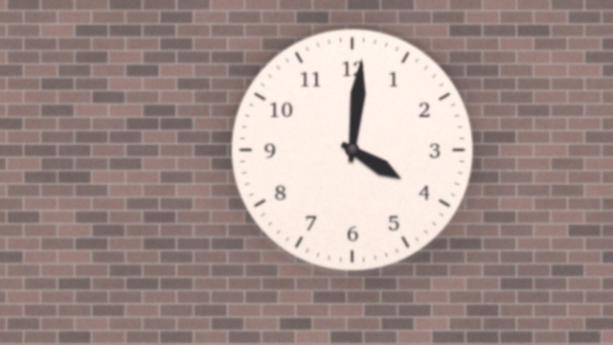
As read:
4,01
